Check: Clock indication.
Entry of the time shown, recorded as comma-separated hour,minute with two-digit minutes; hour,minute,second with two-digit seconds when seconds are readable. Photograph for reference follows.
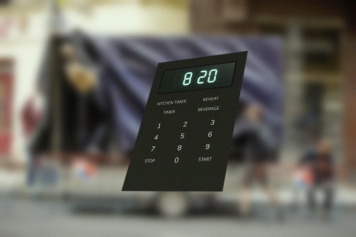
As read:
8,20
